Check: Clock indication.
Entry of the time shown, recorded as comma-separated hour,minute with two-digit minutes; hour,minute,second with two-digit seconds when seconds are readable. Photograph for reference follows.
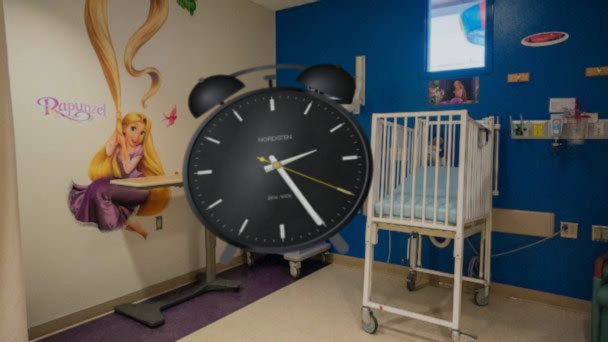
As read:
2,25,20
